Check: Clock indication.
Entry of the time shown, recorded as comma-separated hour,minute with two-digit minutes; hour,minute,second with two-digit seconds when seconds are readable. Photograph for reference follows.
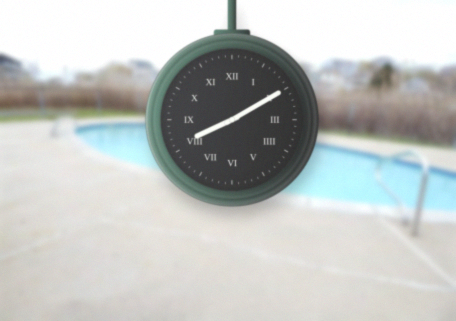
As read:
8,10
